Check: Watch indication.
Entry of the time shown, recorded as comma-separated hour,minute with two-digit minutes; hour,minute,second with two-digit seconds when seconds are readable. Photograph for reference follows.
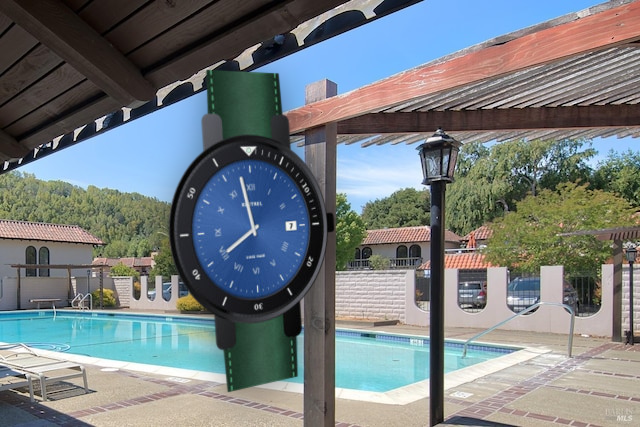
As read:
7,58
